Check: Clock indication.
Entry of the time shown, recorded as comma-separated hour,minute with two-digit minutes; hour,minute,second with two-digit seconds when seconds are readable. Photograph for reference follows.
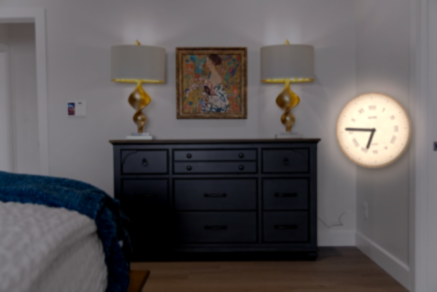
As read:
6,46
